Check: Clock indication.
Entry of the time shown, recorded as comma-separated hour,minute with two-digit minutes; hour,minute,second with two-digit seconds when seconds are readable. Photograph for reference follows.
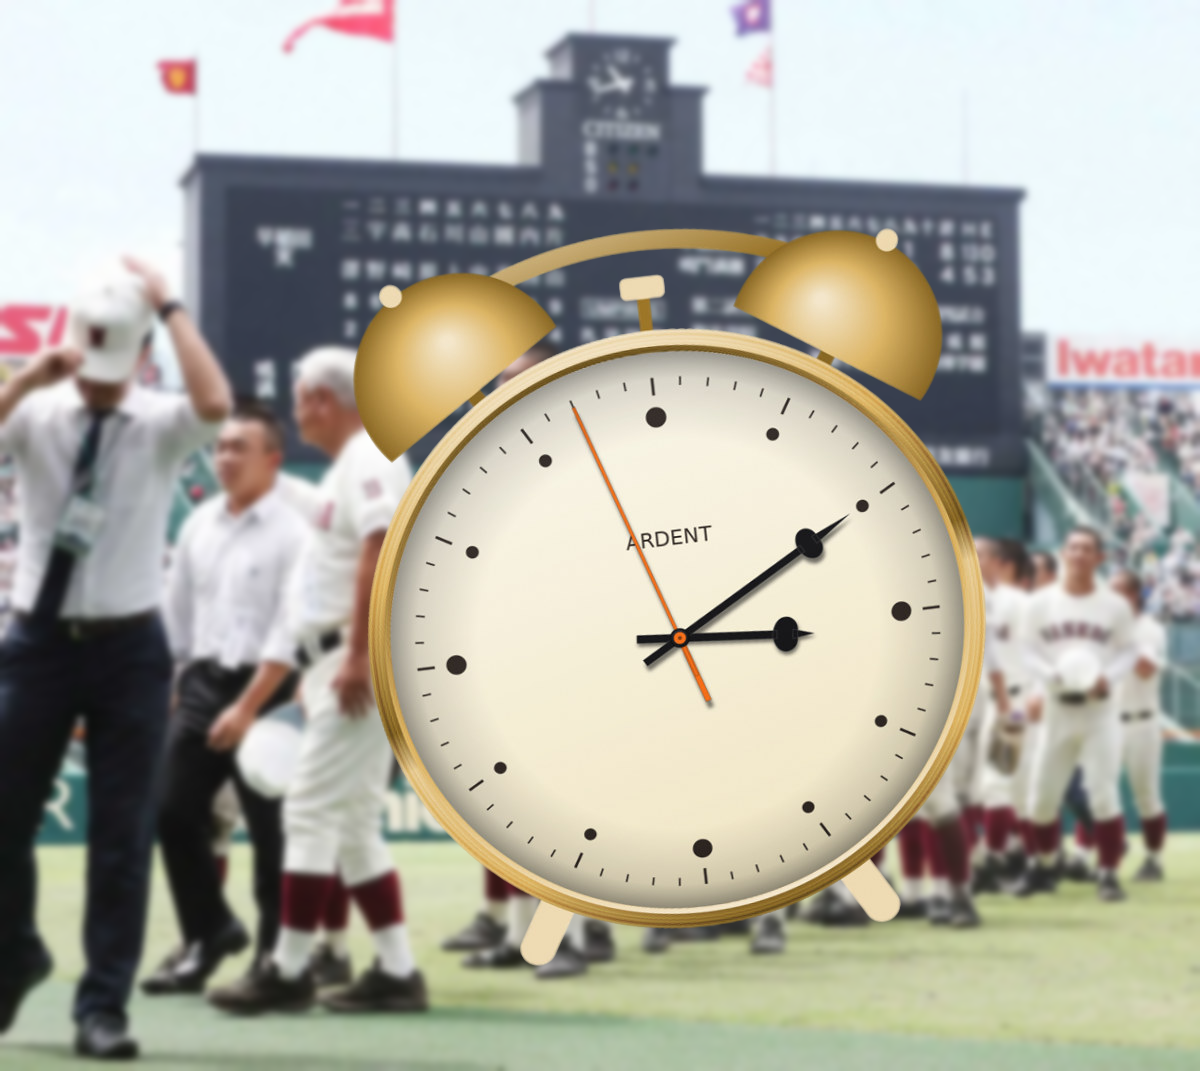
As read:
3,09,57
